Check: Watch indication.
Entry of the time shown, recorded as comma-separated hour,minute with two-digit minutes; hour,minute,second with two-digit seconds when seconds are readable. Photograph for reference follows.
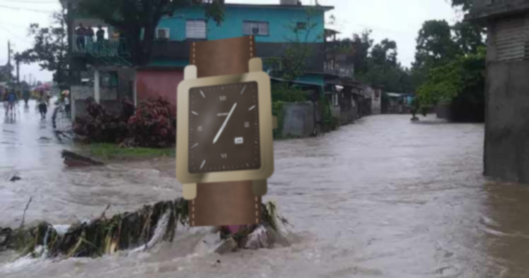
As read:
7,05
